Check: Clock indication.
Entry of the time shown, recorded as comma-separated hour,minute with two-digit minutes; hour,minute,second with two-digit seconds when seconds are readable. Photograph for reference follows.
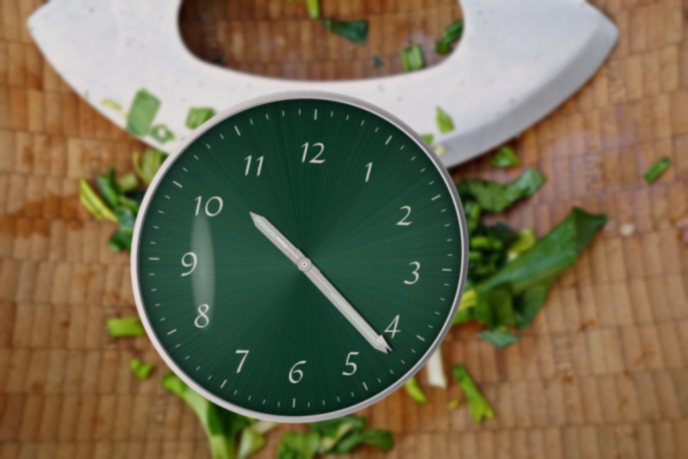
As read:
10,22,22
